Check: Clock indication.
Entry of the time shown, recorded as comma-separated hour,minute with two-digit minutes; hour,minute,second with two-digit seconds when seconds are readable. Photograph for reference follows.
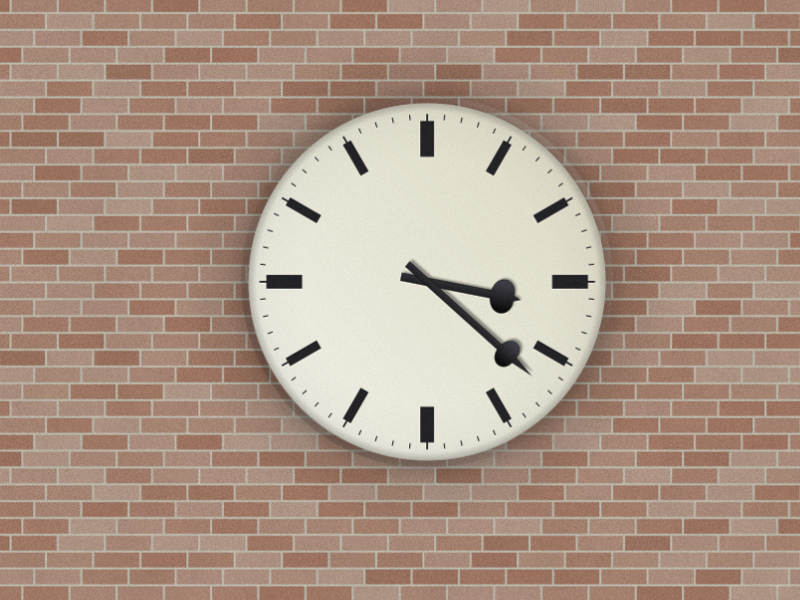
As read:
3,22
